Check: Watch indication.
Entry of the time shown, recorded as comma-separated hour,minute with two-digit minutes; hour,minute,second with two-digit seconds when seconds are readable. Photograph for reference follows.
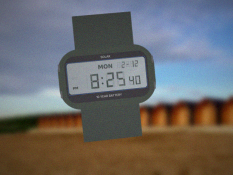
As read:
8,25,40
